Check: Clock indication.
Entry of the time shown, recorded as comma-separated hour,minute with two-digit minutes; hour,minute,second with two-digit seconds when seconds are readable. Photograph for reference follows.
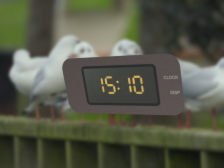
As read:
15,10
